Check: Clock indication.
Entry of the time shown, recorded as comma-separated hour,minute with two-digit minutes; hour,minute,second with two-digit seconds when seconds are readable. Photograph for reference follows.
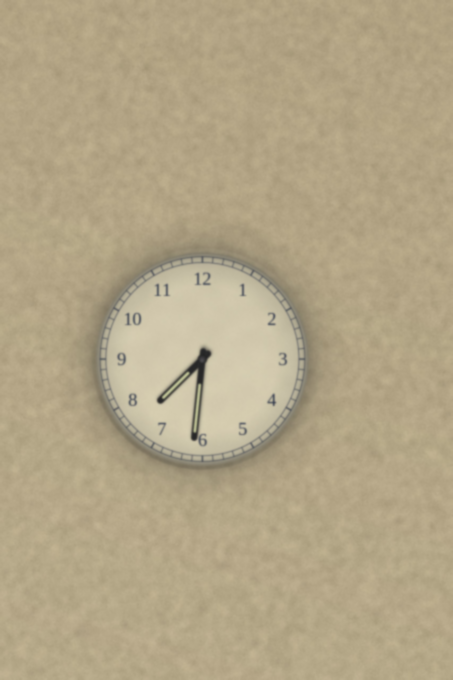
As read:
7,31
